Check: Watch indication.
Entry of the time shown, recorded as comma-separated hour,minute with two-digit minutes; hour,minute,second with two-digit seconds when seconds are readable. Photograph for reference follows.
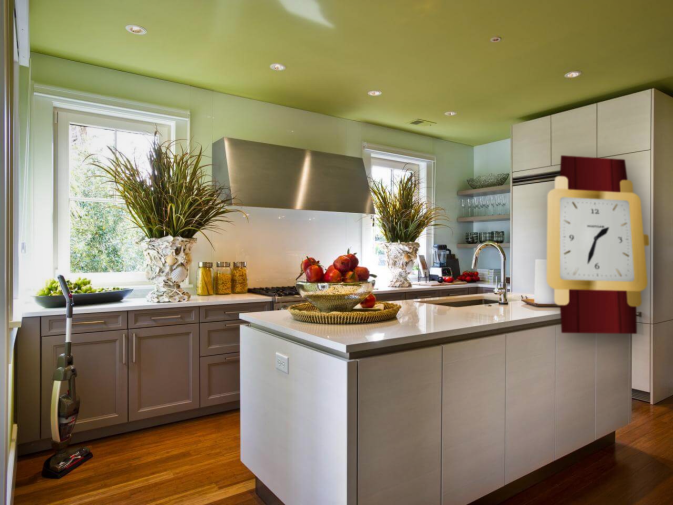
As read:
1,33
